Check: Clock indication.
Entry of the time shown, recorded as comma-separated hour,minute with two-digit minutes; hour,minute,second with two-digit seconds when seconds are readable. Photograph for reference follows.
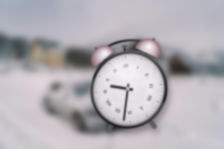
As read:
9,32
